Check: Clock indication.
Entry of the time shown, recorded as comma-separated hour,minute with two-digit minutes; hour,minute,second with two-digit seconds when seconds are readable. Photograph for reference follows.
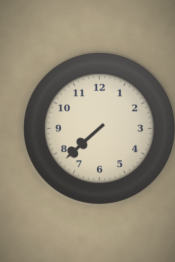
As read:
7,38
